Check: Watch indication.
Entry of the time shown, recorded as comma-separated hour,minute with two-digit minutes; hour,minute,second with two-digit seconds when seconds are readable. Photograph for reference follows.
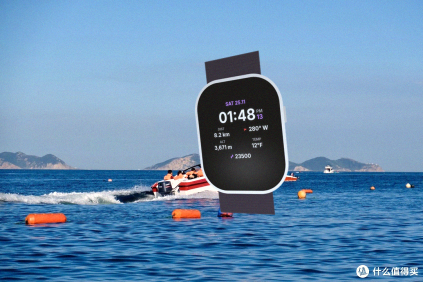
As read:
1,48
